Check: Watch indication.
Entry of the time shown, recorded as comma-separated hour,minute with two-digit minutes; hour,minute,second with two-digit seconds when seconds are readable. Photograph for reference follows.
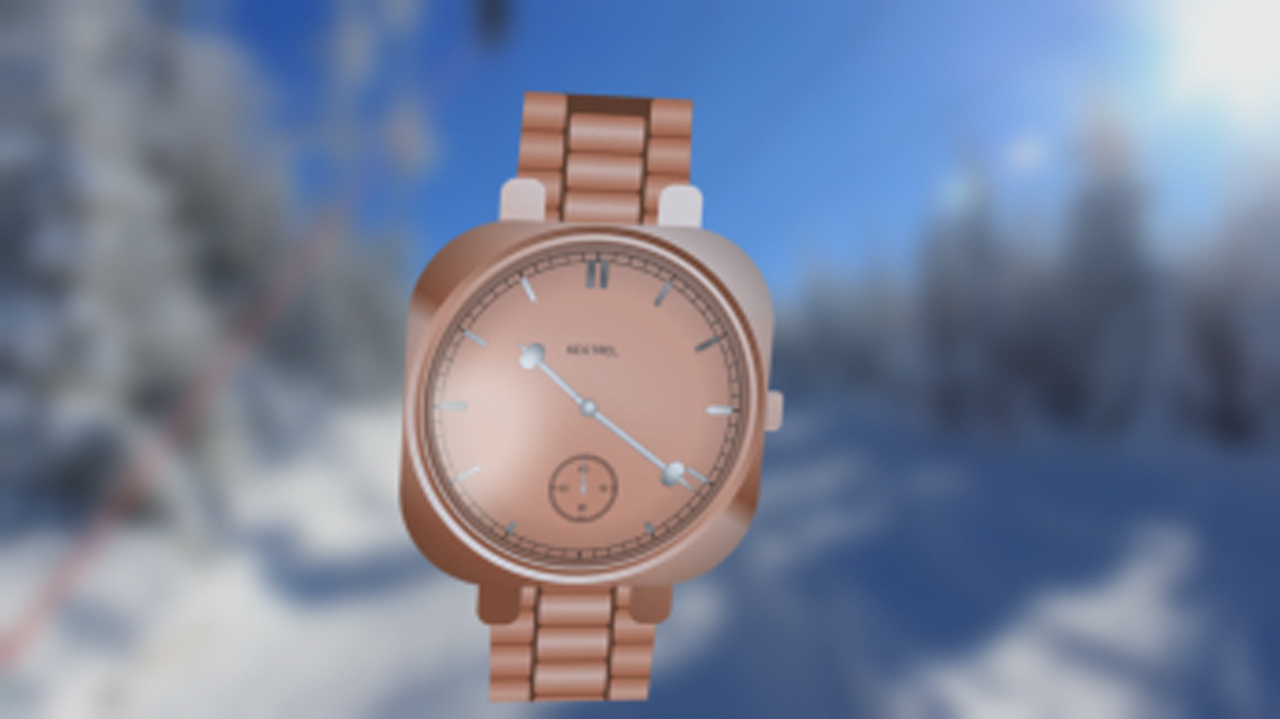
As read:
10,21
